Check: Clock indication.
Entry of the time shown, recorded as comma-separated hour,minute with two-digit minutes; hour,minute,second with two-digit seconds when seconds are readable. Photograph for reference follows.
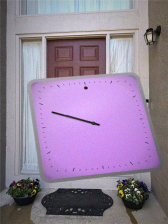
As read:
9,49
